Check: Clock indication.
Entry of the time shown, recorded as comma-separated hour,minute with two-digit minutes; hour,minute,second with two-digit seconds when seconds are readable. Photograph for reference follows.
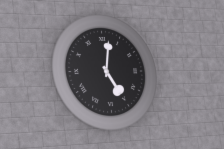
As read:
5,02
